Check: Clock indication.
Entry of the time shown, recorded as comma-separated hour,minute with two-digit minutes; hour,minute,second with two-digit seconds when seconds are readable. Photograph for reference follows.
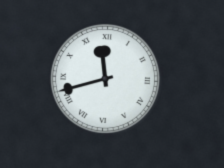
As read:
11,42
